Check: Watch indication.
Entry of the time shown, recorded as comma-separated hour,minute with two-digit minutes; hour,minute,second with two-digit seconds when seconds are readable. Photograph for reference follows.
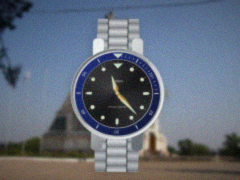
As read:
11,23
